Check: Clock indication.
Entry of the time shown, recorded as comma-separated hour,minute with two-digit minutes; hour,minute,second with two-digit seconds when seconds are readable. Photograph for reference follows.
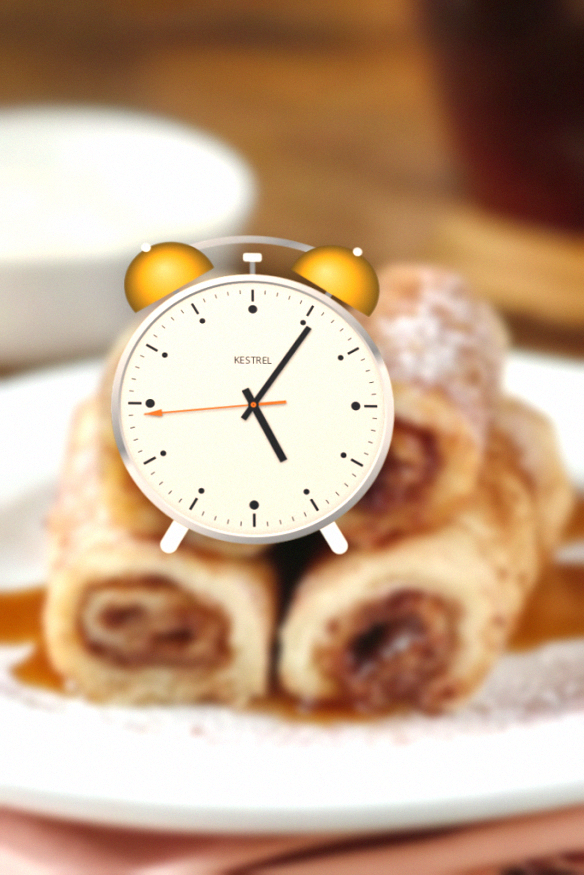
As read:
5,05,44
